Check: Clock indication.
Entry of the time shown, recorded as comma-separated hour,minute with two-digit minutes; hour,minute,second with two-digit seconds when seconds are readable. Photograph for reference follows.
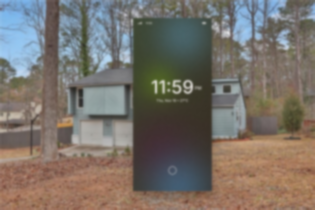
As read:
11,59
